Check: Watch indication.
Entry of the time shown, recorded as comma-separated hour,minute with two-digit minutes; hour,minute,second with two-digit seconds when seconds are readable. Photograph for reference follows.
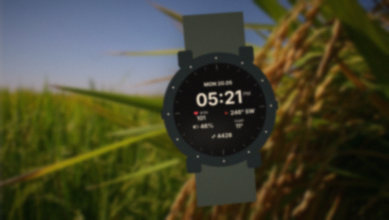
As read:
5,21
